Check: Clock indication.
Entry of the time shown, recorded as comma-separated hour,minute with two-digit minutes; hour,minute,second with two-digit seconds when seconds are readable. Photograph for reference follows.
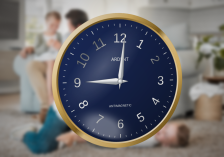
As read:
9,01
